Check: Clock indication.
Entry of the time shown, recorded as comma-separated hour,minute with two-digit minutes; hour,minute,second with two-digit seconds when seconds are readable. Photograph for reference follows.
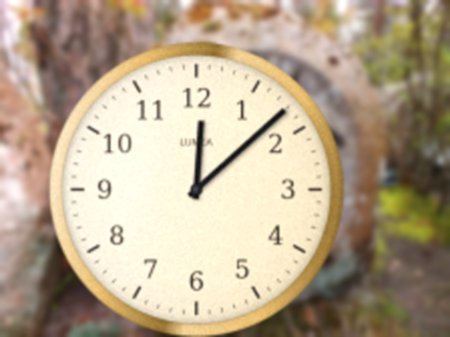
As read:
12,08
